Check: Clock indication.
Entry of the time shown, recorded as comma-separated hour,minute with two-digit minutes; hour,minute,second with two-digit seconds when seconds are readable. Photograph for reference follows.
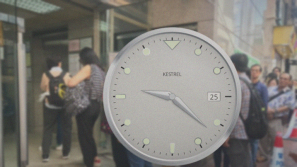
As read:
9,22
